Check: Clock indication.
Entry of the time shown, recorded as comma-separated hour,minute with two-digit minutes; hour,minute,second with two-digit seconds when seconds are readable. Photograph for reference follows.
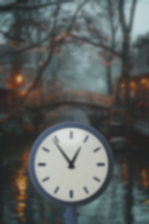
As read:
12,54
